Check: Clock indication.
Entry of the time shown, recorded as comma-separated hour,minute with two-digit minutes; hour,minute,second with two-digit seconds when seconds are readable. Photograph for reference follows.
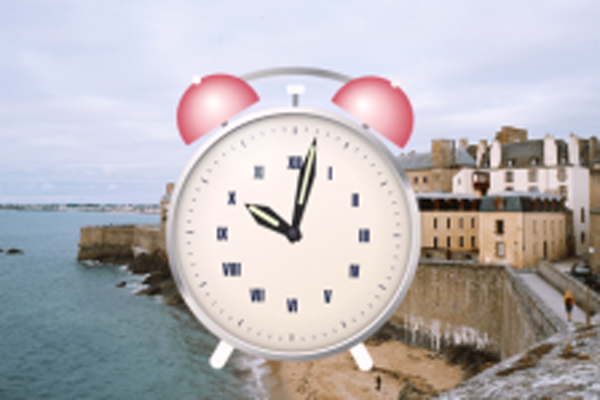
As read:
10,02
